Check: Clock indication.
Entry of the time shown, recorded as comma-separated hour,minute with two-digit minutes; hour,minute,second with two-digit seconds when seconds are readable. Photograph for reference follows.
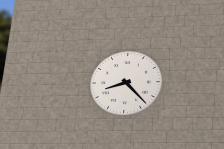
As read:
8,23
